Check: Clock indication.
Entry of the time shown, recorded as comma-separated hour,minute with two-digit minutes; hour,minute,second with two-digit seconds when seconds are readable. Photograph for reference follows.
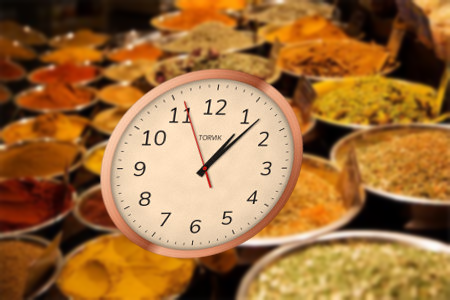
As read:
1,06,56
